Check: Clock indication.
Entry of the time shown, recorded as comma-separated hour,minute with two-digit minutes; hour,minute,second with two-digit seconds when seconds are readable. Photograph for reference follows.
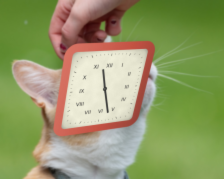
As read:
11,27
